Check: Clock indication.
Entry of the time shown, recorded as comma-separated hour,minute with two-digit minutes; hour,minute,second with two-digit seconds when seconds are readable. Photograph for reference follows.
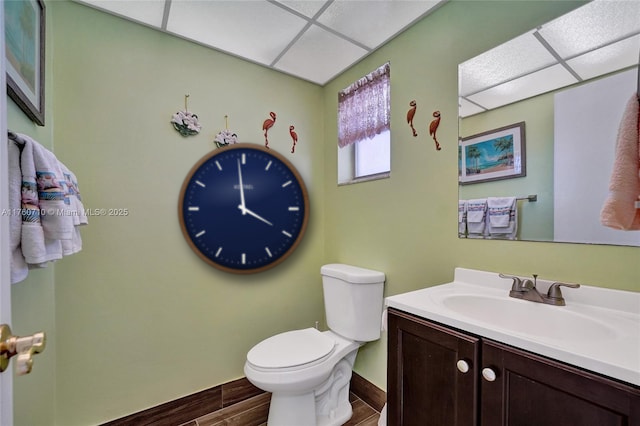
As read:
3,59
